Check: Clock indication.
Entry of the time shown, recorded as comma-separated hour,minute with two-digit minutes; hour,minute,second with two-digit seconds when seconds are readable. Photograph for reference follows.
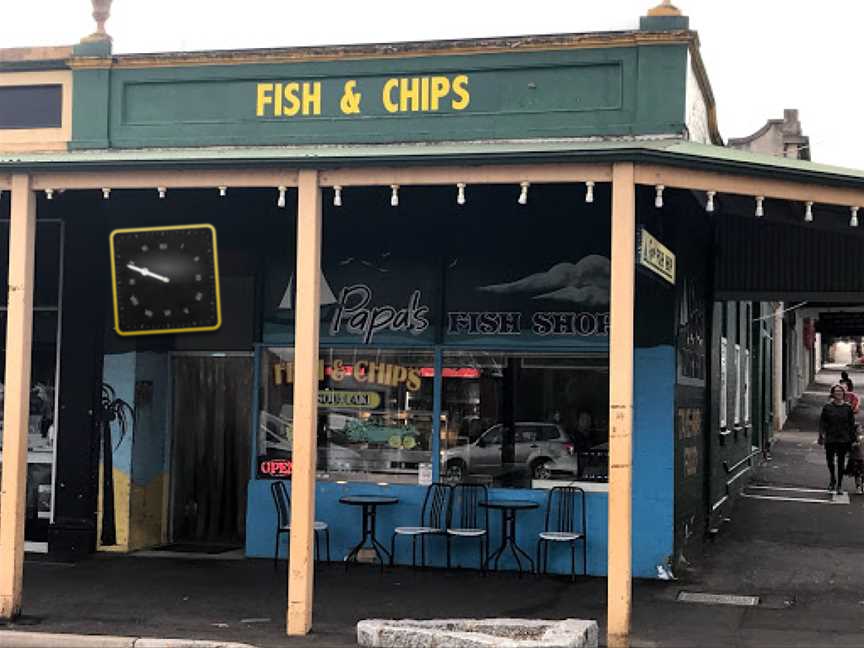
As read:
9,49
